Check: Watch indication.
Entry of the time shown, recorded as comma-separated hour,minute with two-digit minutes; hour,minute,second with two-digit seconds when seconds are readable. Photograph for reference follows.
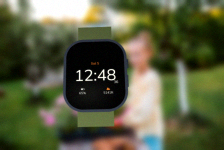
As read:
12,48
